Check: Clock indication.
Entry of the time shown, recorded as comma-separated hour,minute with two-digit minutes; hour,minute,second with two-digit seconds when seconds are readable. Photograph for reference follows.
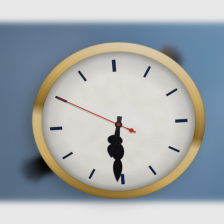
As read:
6,30,50
